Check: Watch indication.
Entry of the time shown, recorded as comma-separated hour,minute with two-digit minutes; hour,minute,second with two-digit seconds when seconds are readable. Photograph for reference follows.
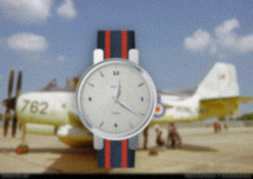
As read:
12,21
